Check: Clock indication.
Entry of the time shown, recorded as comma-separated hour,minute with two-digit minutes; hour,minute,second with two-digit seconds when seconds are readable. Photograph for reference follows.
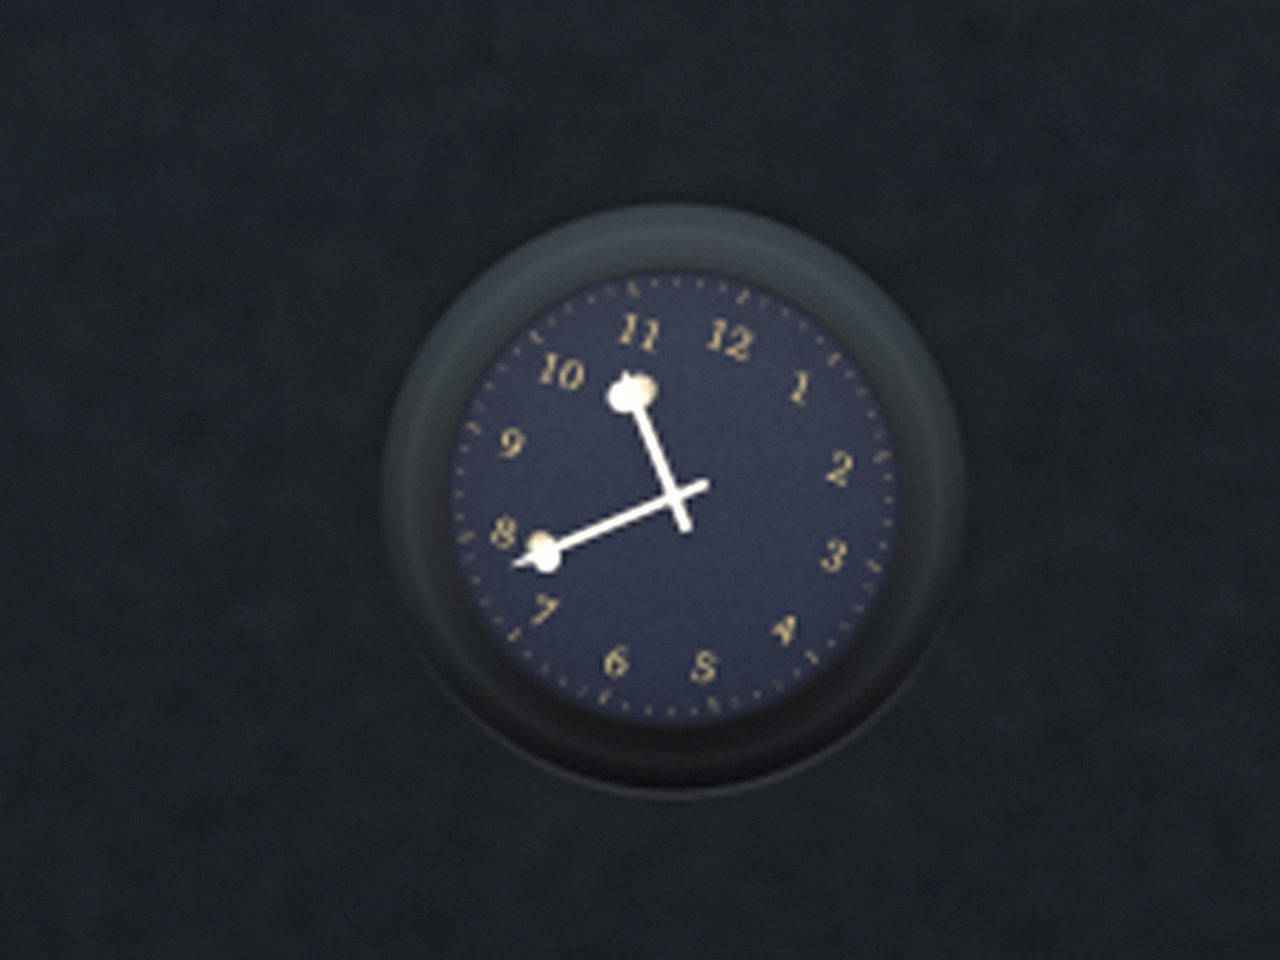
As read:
10,38
